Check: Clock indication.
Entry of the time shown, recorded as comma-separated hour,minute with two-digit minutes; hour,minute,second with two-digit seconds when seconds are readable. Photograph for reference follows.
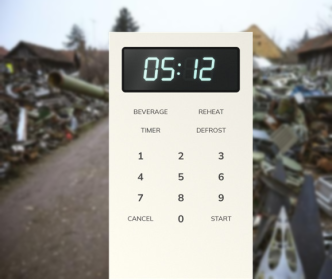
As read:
5,12
